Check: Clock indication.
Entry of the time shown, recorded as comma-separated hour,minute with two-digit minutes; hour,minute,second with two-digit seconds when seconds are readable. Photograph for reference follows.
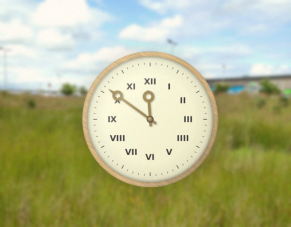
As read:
11,51
